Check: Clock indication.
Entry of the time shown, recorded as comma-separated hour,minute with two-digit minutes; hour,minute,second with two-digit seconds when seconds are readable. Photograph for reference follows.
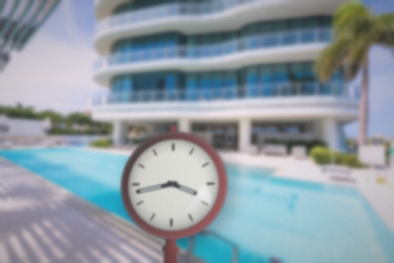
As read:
3,43
